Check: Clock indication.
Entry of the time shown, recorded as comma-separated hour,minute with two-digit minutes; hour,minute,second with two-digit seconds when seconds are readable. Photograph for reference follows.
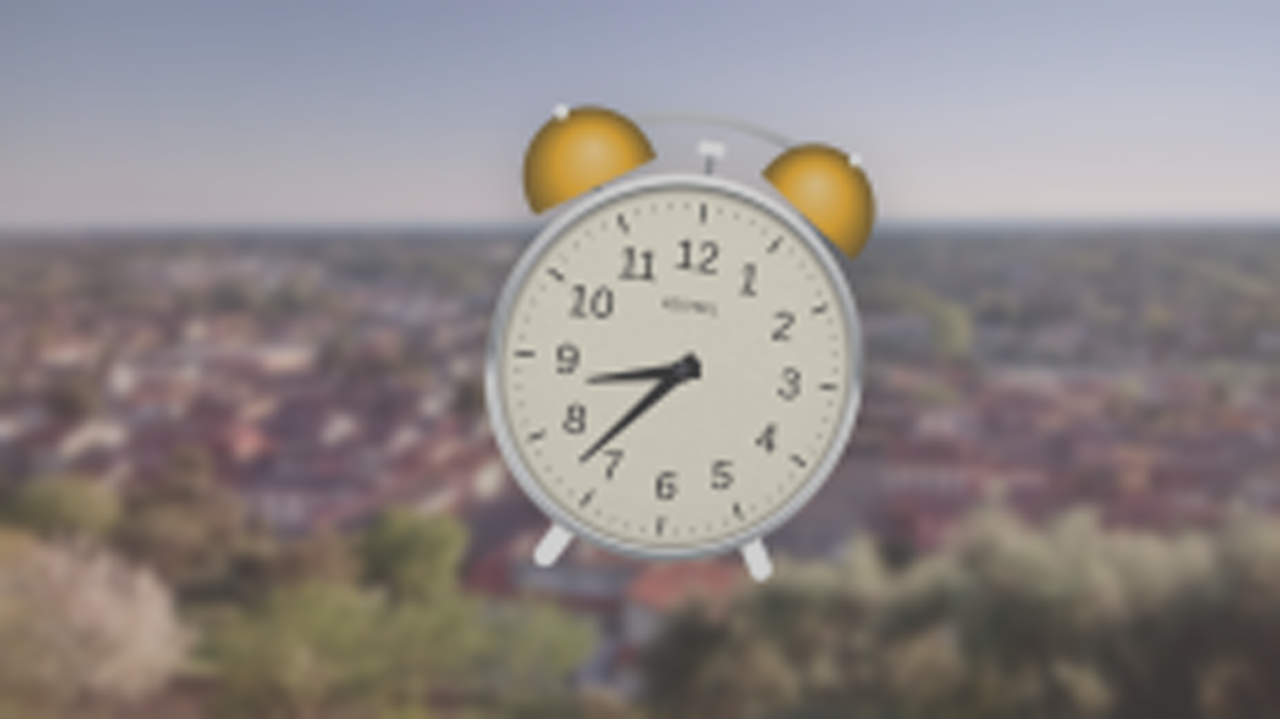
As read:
8,37
